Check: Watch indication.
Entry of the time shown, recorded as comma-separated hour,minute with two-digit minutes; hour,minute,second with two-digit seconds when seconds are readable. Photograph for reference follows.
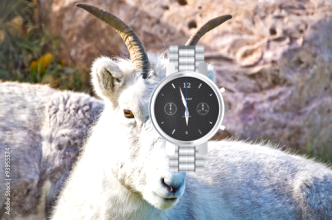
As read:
5,57
